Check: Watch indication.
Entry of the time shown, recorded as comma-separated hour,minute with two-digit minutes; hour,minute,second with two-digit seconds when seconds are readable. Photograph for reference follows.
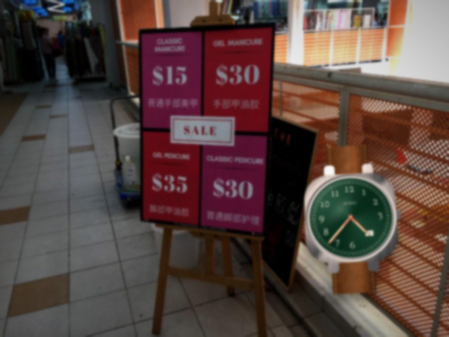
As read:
4,37
